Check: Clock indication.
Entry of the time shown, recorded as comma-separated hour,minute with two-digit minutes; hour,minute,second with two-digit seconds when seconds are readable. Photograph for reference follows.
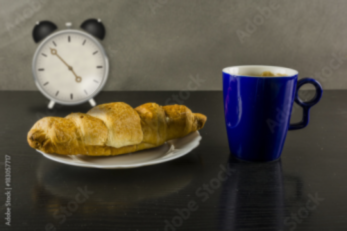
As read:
4,53
